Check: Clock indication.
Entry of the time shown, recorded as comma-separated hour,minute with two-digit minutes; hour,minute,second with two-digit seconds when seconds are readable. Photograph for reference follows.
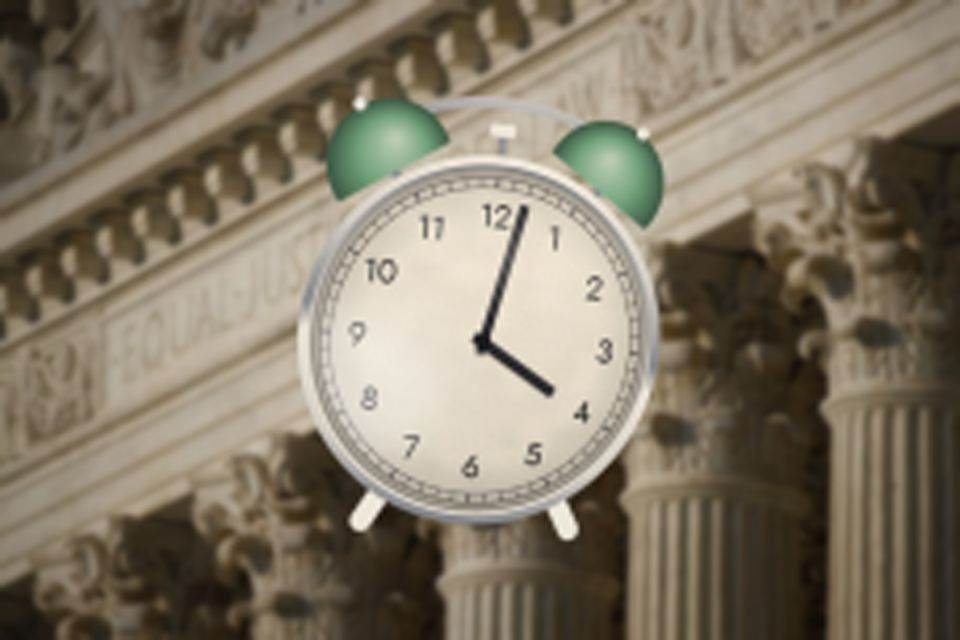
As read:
4,02
